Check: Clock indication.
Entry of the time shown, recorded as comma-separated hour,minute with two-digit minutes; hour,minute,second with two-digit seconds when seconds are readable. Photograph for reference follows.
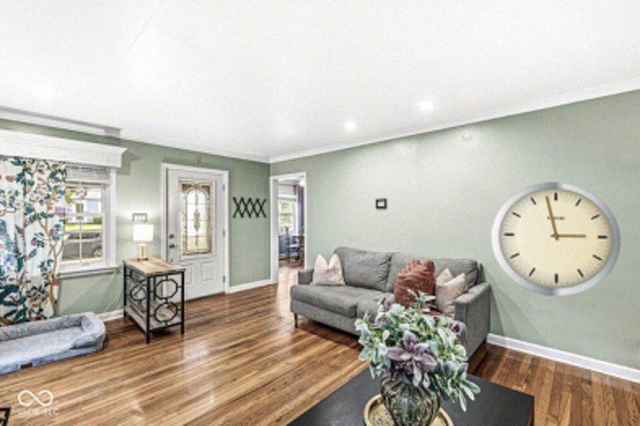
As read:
2,58
